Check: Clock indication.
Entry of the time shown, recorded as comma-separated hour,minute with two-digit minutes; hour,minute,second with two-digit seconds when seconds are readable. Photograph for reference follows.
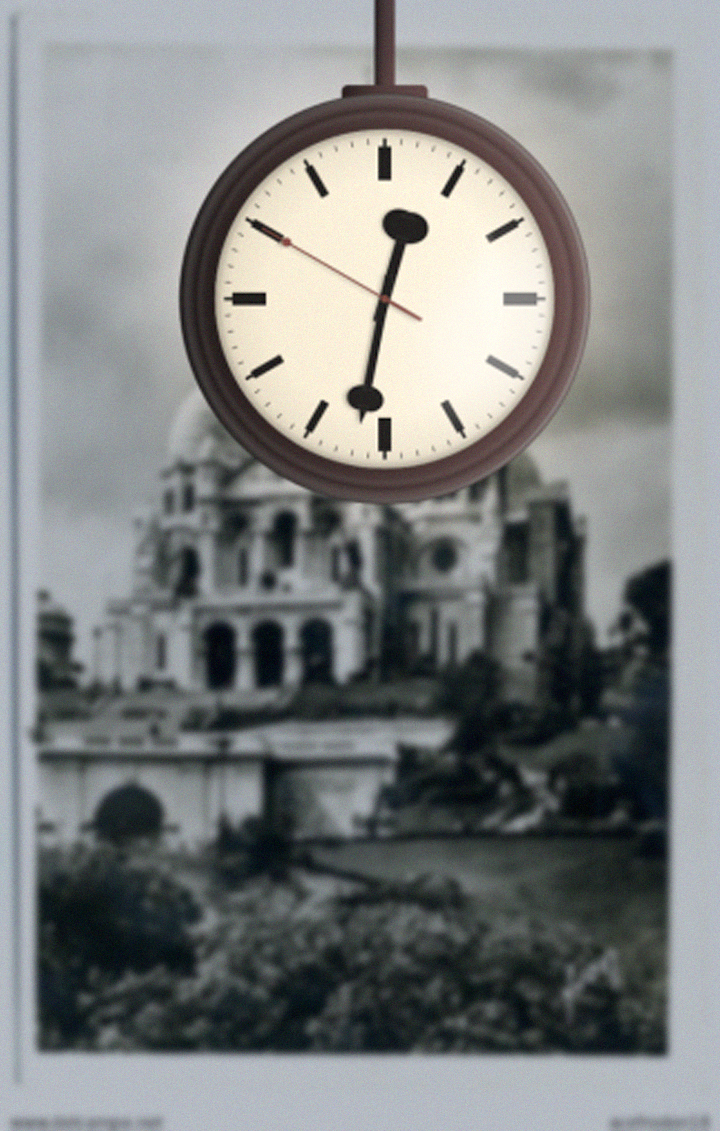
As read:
12,31,50
